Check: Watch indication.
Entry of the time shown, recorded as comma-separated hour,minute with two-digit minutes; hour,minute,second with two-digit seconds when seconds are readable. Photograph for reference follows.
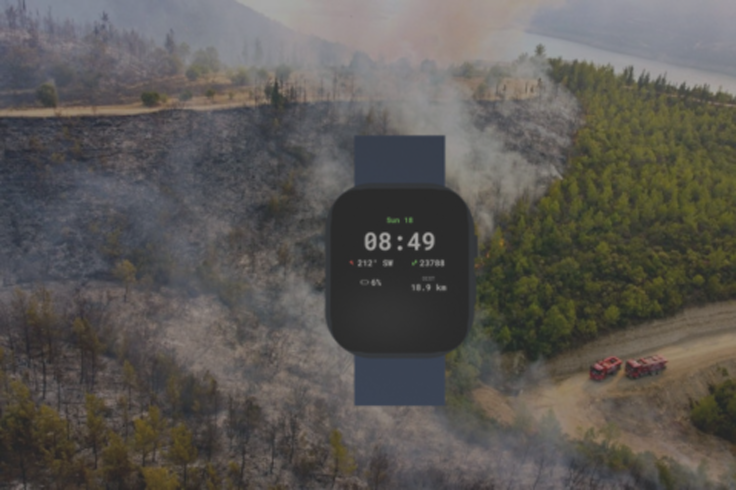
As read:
8,49
